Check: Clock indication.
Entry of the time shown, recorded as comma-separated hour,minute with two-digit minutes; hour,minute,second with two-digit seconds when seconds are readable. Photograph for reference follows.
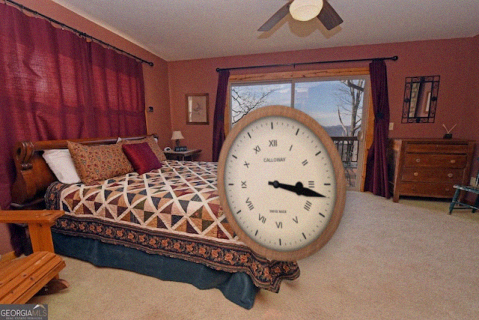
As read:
3,17
